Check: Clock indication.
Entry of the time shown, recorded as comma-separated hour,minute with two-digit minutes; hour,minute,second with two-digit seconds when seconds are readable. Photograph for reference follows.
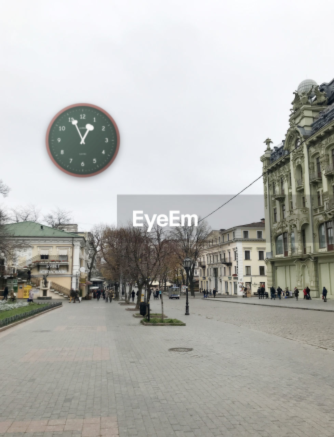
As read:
12,56
